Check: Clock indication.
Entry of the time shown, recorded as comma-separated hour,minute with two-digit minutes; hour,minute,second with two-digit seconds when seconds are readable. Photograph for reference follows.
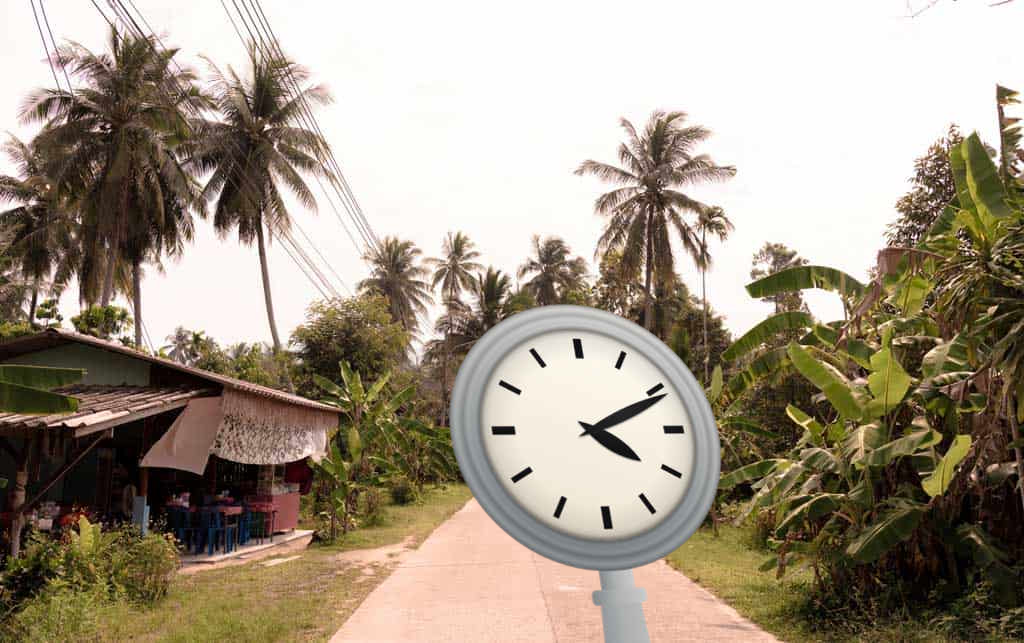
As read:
4,11
